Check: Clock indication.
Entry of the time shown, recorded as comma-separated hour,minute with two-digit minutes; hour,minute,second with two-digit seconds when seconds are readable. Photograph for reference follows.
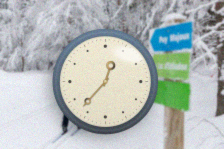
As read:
12,37
